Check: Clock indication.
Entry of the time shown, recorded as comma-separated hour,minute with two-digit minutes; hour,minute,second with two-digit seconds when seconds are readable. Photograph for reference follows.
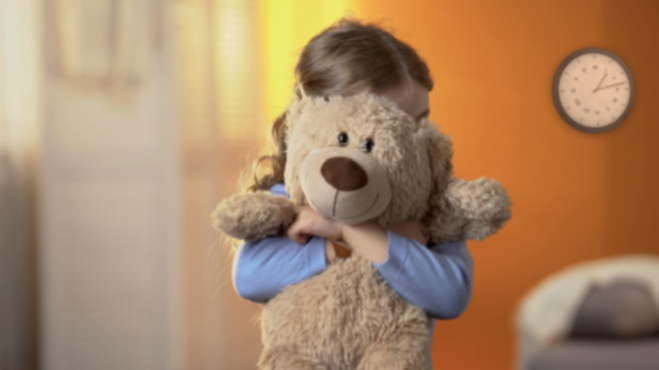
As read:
1,13
